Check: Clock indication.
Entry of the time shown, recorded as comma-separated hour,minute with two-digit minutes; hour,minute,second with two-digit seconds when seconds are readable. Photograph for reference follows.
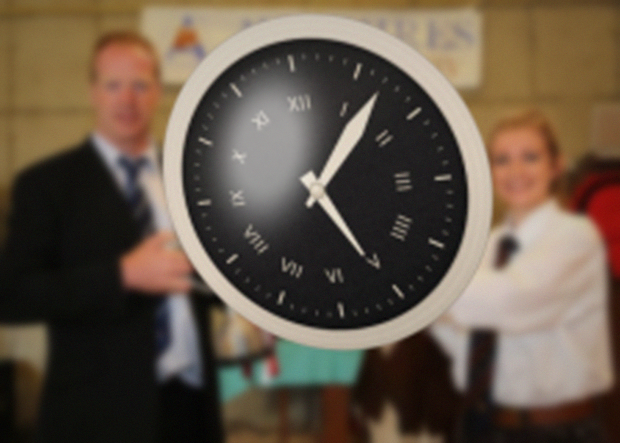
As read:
5,07
